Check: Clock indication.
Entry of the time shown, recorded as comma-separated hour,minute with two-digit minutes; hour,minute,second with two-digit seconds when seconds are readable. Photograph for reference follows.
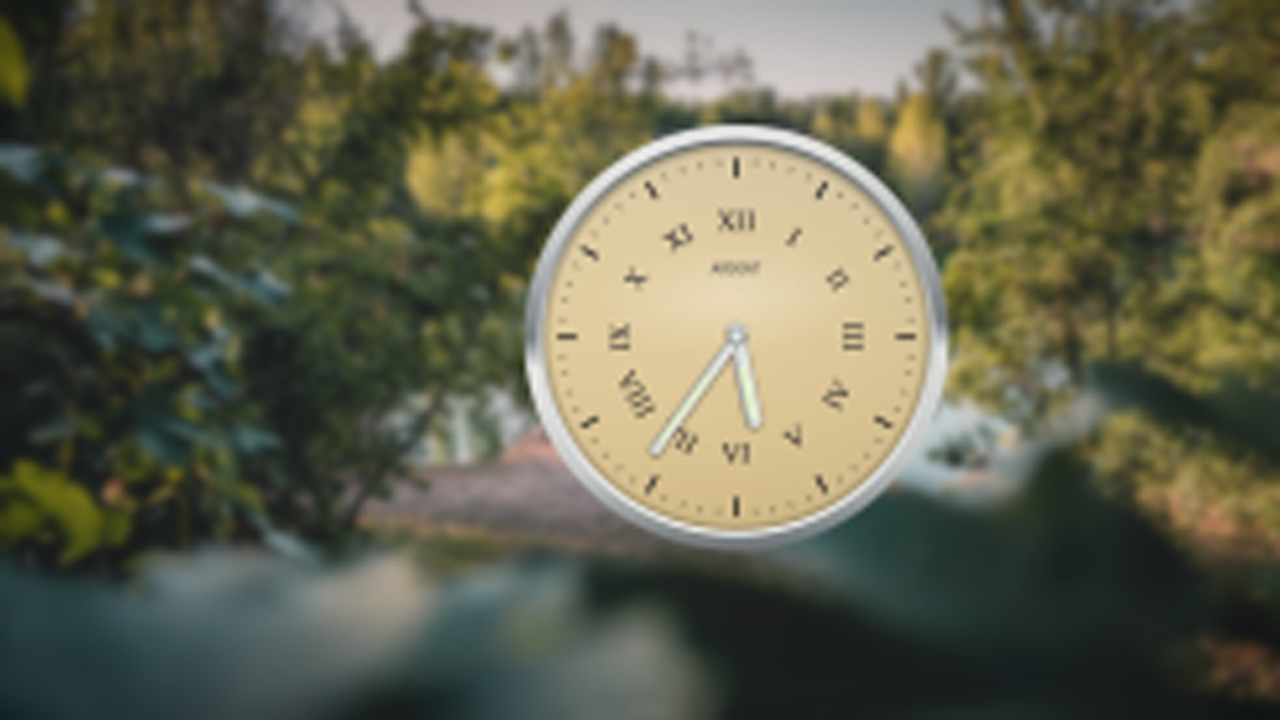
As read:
5,36
